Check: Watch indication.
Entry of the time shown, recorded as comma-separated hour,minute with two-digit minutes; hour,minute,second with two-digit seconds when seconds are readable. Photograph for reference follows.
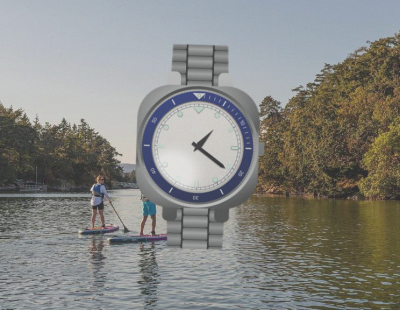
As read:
1,21
